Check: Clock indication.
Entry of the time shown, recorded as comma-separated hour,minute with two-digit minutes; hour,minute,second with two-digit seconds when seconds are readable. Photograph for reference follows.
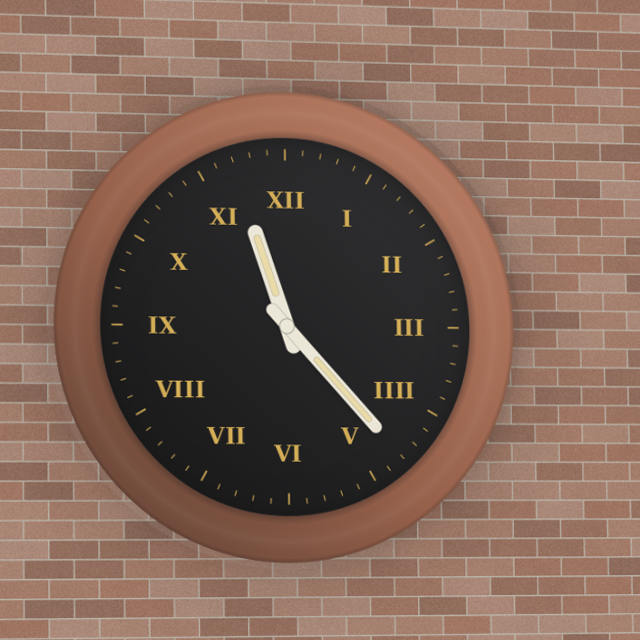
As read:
11,23
